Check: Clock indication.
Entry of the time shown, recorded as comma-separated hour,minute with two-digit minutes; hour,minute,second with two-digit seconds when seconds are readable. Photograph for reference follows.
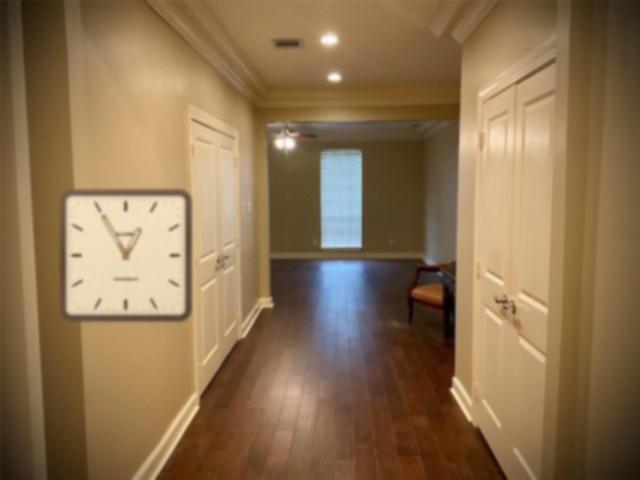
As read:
12,55
